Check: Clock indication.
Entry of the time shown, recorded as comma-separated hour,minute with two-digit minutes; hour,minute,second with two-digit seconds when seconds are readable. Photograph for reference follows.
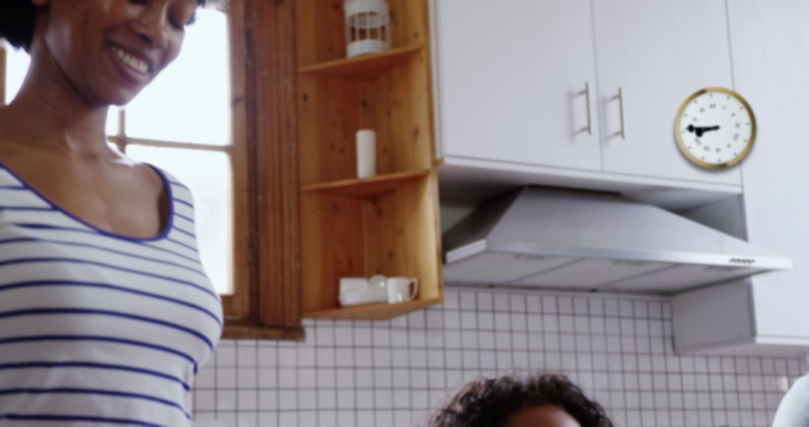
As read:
8,46
